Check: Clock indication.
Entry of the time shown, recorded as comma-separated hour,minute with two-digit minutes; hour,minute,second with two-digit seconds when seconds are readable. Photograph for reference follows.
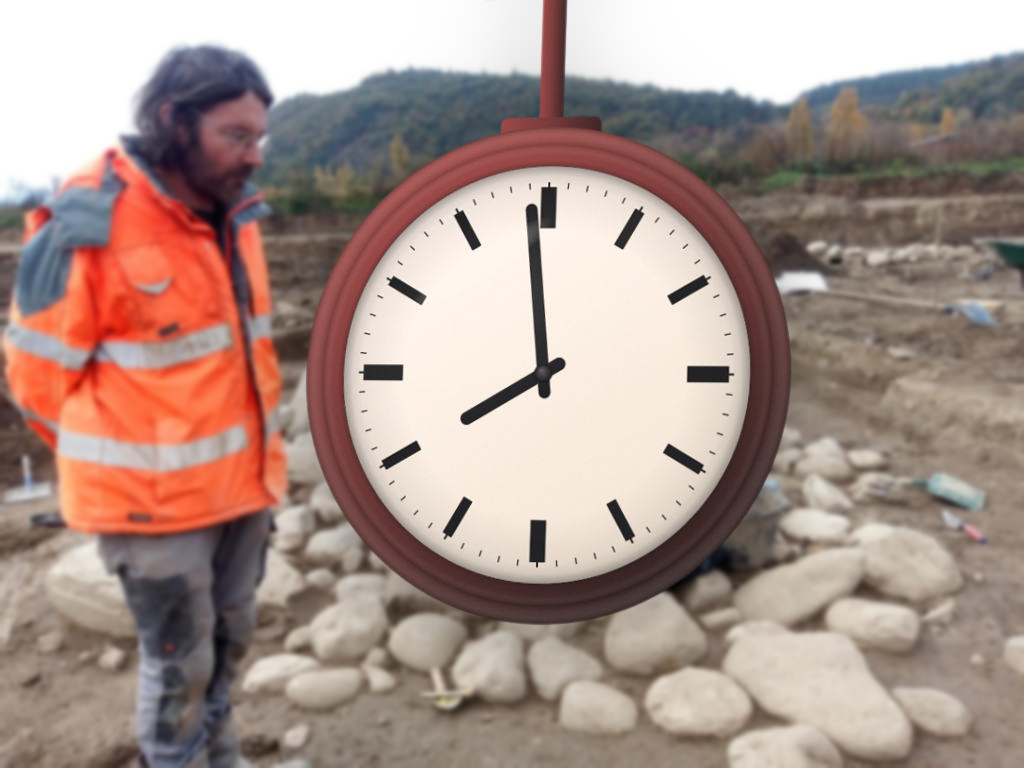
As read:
7,59
